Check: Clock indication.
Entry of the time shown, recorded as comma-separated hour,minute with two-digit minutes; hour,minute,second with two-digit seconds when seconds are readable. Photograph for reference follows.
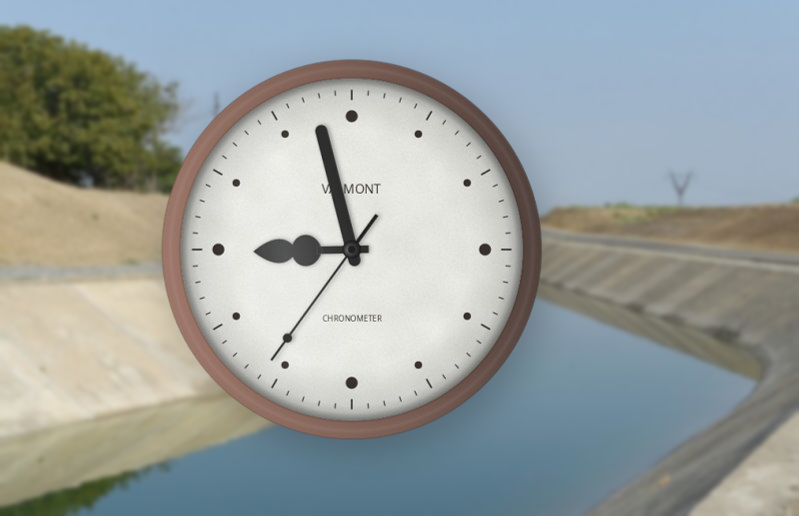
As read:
8,57,36
